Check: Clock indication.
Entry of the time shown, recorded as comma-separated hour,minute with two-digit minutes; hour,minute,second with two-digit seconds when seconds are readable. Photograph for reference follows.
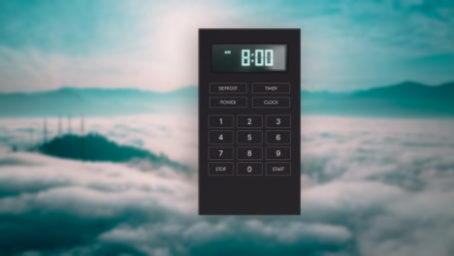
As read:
8,00
